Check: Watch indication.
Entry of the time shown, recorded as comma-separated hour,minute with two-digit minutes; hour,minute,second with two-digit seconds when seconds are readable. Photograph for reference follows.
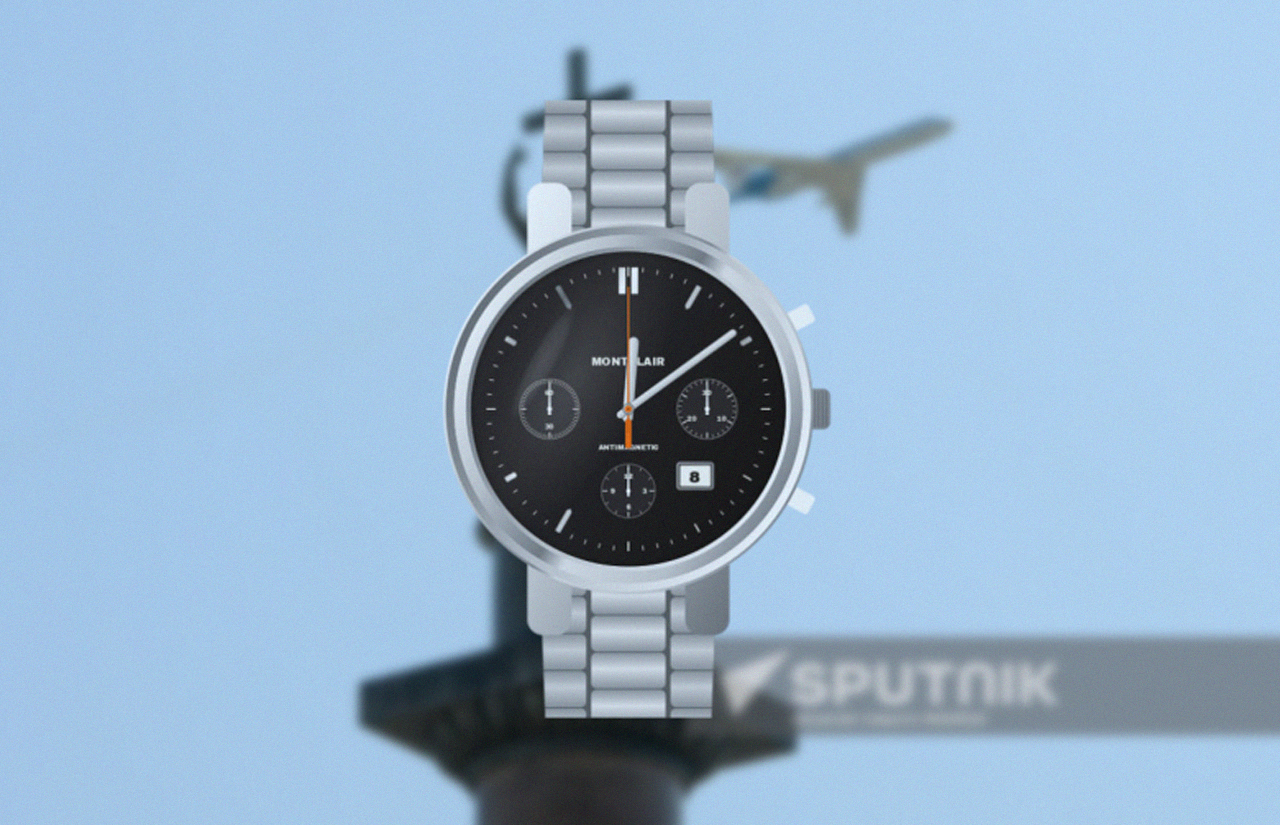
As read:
12,09
